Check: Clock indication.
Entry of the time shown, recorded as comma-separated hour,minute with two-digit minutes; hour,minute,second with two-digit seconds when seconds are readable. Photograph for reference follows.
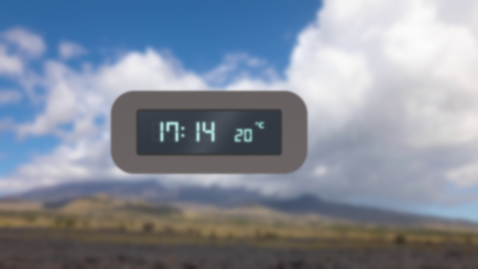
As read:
17,14
